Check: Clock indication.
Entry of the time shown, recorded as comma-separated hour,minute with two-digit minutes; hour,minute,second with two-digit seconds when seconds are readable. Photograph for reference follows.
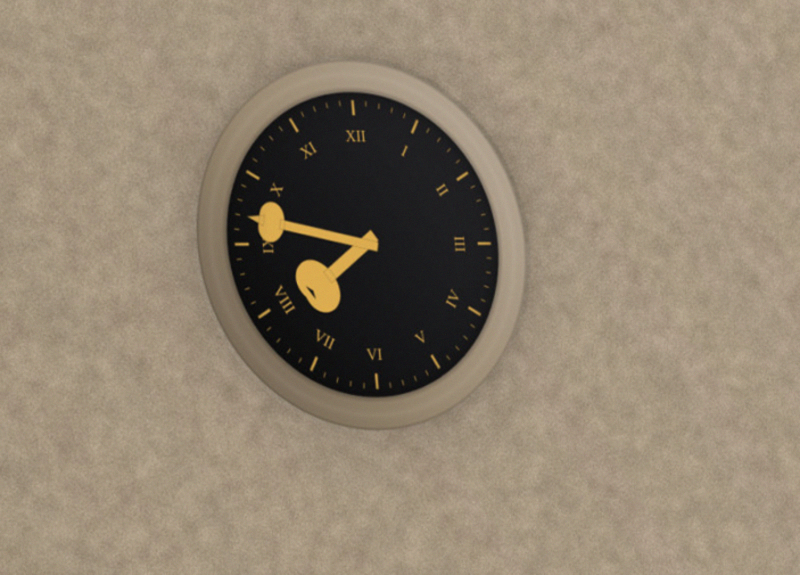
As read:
7,47
